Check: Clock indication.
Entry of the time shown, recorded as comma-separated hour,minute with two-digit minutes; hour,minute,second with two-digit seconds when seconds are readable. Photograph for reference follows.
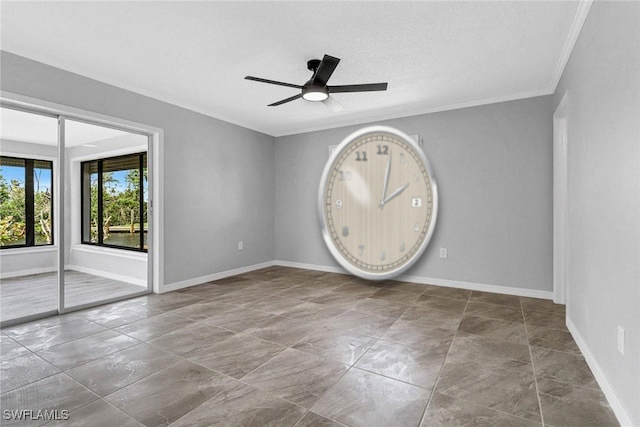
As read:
2,02
